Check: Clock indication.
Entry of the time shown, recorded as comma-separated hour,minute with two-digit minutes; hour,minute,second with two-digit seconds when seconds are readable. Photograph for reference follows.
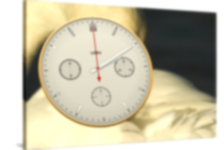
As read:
2,10
